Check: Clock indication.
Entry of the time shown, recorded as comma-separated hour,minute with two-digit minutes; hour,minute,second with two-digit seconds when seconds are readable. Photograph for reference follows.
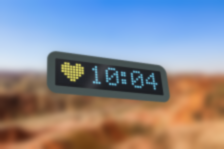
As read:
10,04
